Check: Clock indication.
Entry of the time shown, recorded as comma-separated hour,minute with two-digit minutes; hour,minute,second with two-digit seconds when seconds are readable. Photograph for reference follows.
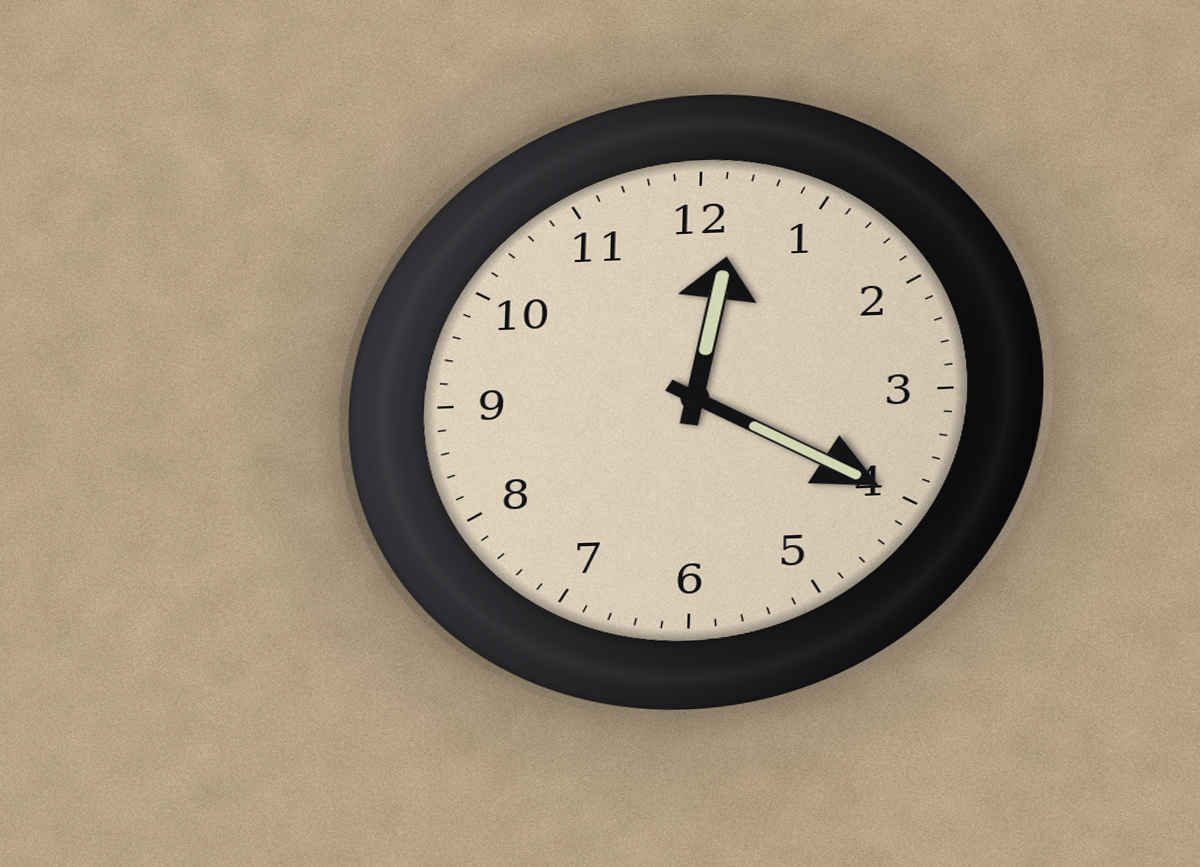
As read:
12,20
